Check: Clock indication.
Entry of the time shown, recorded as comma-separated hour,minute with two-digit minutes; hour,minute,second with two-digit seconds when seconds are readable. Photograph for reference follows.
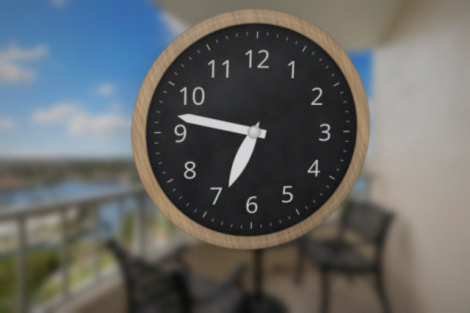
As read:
6,47
